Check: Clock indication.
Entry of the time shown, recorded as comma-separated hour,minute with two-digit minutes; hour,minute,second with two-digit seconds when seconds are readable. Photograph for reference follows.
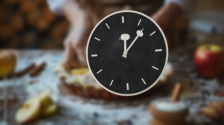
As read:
12,07
